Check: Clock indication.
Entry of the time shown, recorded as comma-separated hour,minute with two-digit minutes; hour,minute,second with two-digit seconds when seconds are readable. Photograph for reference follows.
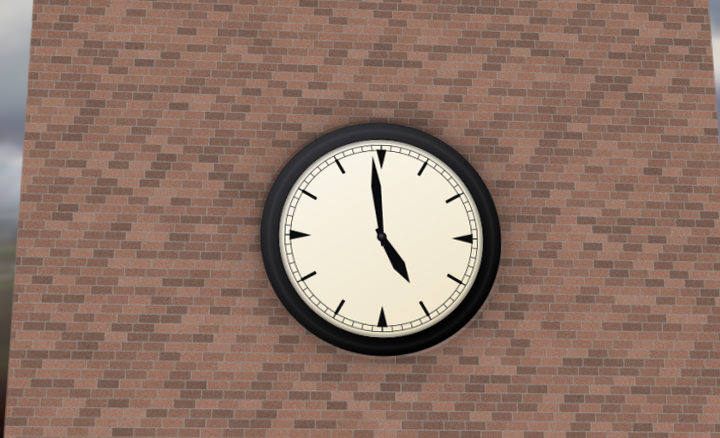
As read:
4,59
